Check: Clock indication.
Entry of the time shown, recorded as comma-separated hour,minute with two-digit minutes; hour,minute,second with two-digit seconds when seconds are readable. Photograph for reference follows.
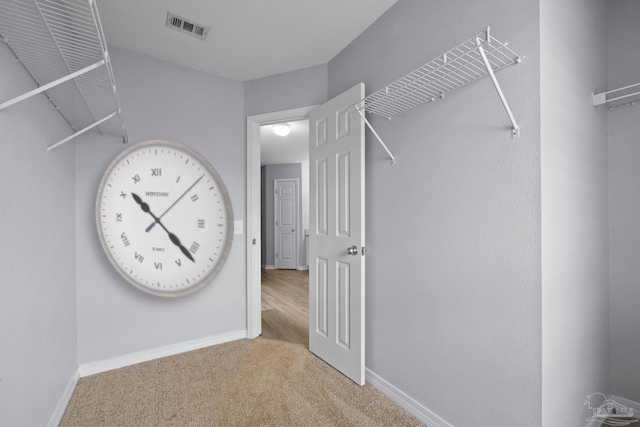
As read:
10,22,08
